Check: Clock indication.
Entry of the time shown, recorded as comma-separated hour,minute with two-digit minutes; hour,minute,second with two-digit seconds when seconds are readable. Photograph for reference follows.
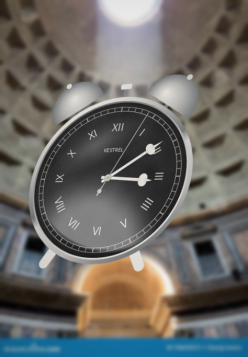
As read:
3,09,04
